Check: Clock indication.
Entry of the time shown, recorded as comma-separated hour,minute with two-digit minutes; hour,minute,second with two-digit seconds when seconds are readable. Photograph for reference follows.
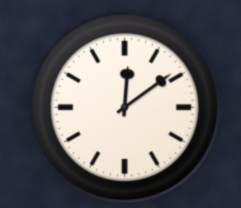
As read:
12,09
